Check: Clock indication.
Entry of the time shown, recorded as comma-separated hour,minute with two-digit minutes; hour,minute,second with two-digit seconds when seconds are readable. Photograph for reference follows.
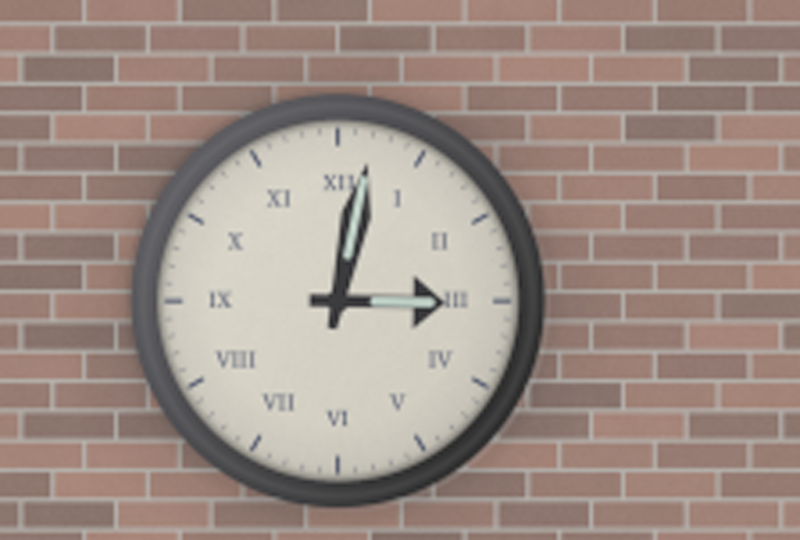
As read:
3,02
